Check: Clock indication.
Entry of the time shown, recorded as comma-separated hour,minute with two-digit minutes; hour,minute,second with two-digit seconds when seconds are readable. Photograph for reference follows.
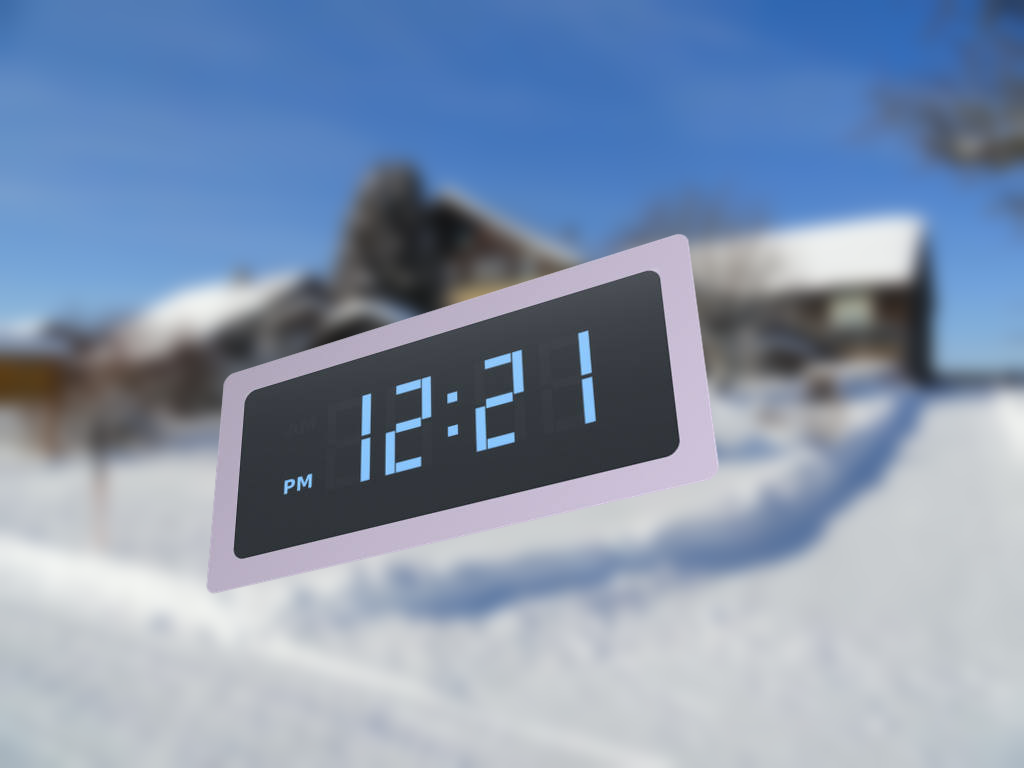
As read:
12,21
